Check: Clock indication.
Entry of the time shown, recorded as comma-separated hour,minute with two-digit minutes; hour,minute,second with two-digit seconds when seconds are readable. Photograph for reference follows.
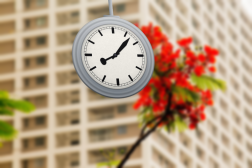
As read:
8,07
